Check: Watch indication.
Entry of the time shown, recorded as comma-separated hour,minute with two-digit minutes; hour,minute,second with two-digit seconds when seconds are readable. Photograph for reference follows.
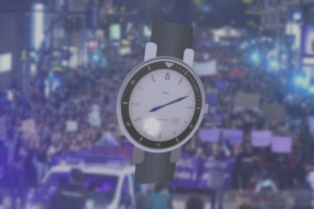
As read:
8,11
